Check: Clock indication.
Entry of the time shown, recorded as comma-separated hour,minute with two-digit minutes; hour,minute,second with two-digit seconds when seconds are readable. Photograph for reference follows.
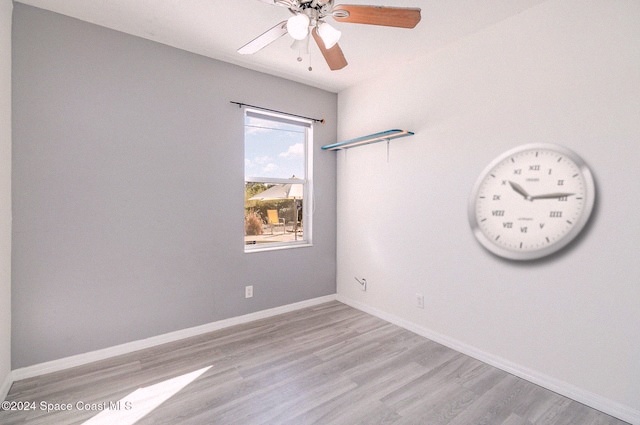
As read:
10,14
